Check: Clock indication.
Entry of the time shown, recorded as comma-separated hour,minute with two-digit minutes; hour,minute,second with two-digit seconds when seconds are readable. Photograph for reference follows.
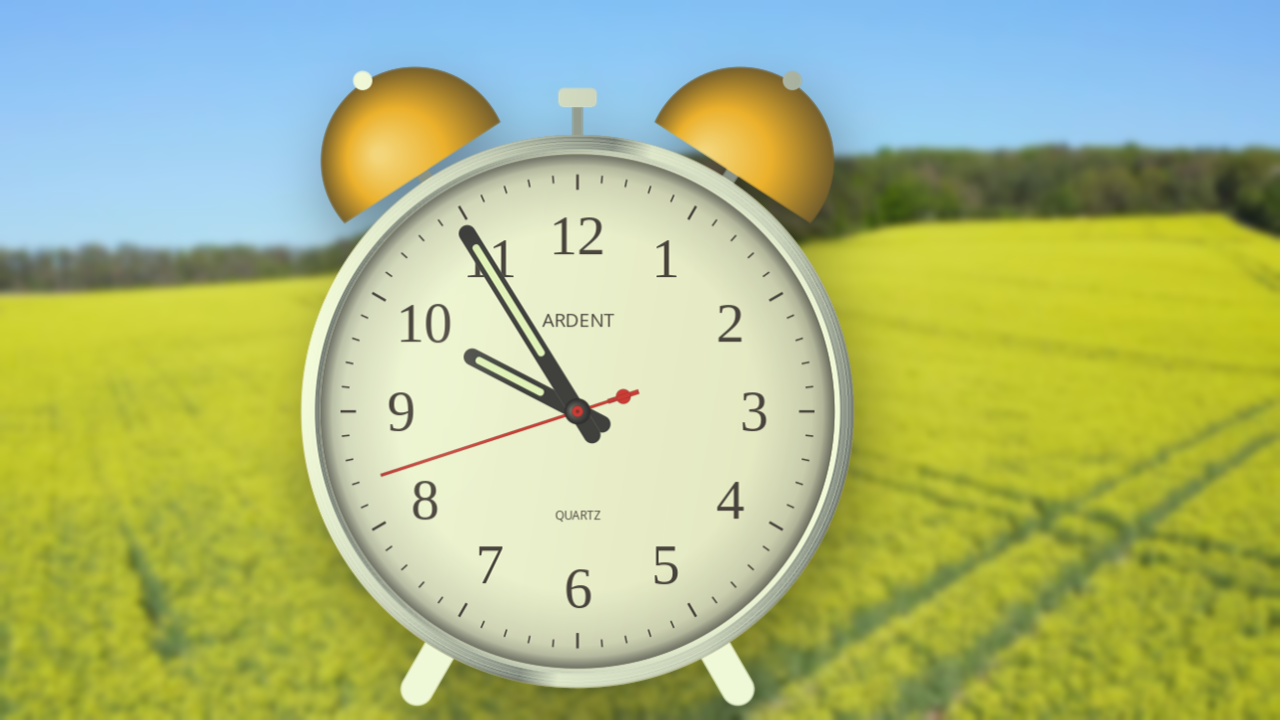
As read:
9,54,42
